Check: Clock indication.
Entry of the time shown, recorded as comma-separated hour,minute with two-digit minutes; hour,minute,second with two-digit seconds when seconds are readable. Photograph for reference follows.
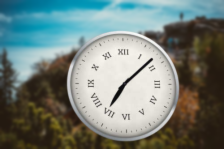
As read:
7,08
